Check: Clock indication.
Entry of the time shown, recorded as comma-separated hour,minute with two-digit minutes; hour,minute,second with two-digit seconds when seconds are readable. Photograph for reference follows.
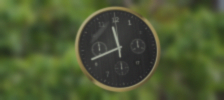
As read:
11,42
